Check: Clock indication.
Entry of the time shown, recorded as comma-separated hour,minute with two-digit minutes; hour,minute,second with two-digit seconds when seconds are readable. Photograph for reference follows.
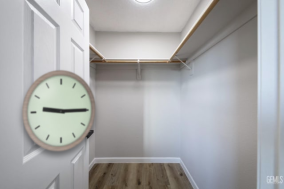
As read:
9,15
